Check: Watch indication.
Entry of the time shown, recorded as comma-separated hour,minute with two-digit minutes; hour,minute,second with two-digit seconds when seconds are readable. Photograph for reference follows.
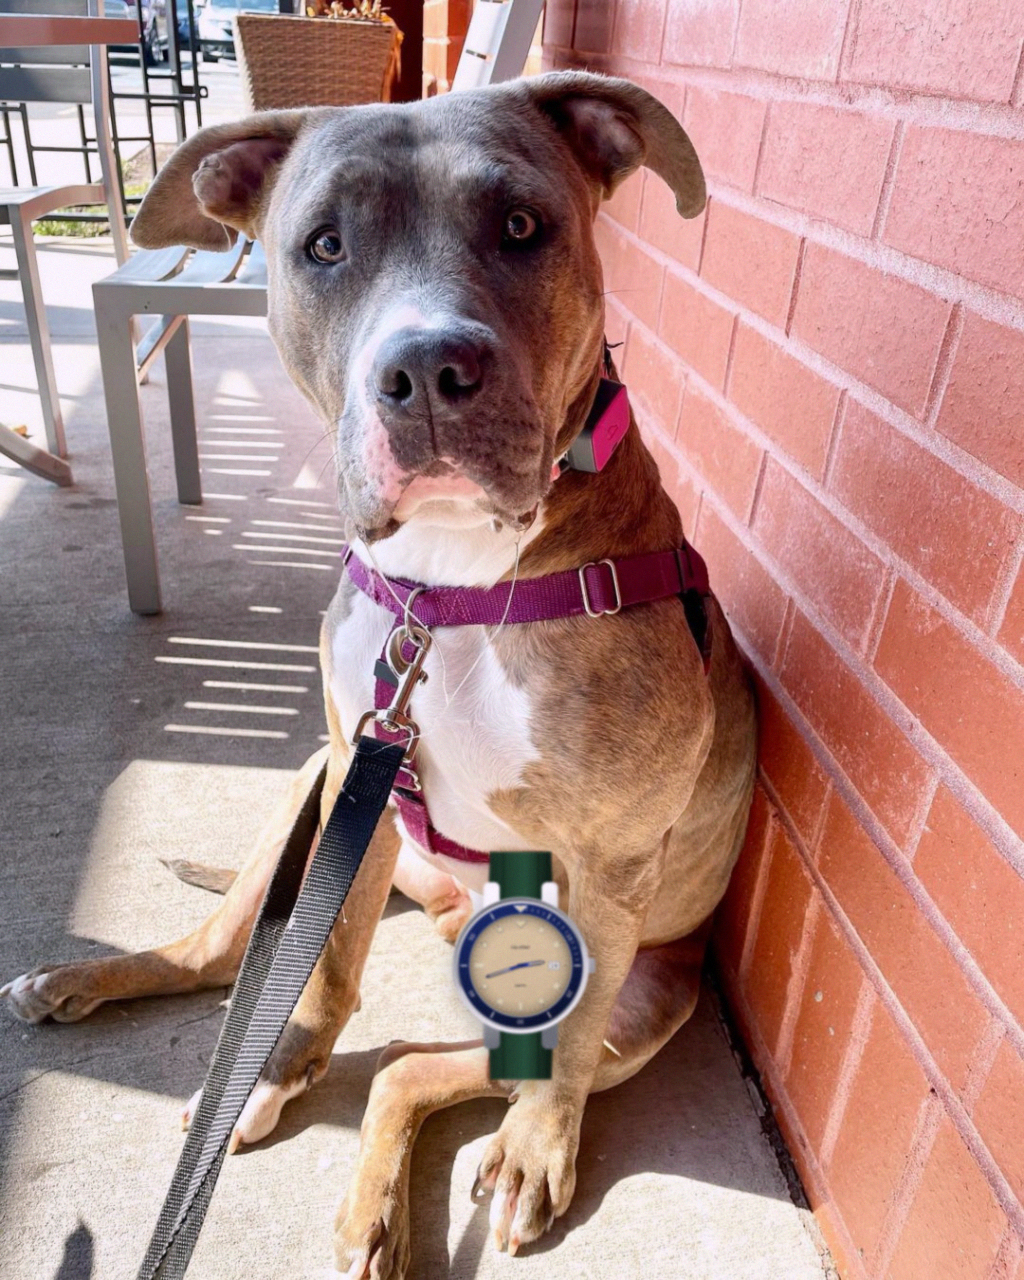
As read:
2,42
